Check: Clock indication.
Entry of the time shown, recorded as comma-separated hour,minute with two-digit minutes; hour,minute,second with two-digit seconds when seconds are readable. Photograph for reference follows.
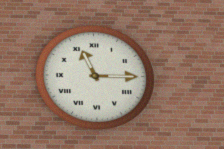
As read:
11,15
